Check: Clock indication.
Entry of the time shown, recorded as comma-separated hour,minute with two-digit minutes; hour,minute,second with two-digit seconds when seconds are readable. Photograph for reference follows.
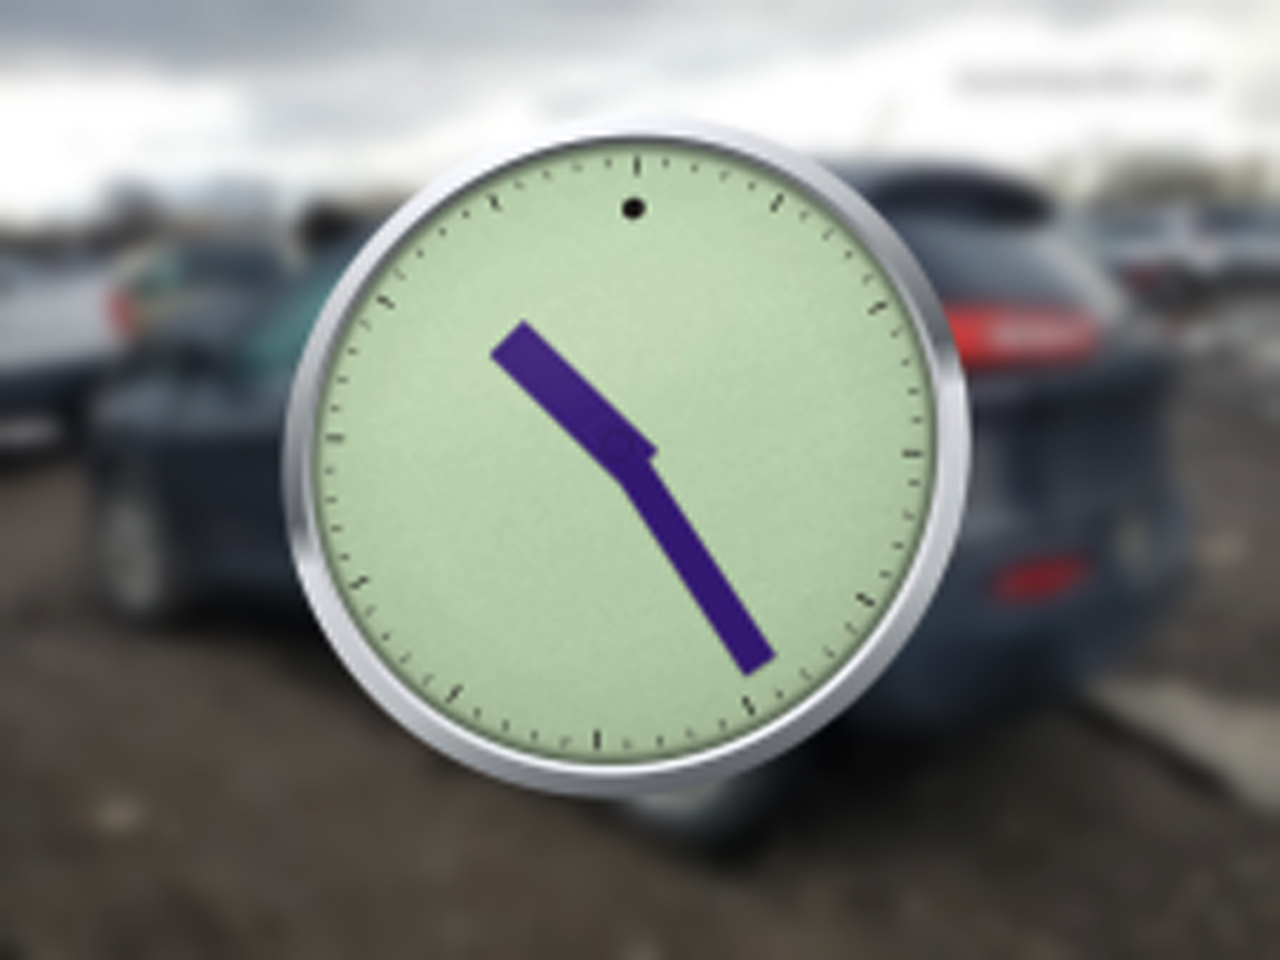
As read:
10,24
